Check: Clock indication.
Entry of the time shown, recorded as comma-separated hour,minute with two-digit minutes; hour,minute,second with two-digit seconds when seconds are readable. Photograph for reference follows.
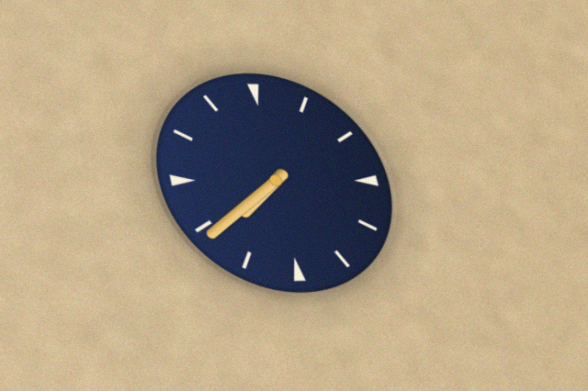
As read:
7,39
